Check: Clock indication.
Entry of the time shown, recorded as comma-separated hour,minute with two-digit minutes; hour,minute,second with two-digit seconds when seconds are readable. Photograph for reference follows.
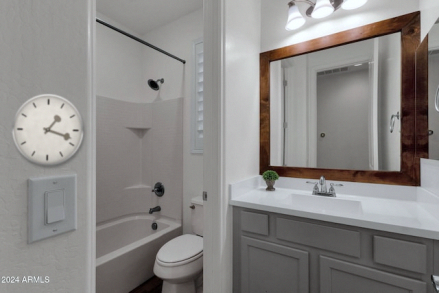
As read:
1,18
